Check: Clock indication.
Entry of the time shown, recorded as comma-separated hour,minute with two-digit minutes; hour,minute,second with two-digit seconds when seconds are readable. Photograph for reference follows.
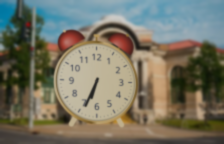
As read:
6,34
